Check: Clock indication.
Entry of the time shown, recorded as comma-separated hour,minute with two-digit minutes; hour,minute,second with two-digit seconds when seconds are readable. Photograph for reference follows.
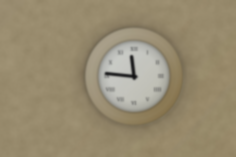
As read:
11,46
